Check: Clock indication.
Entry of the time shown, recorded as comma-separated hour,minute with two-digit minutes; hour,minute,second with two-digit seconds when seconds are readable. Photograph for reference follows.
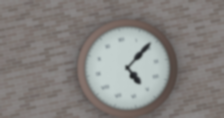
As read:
5,09
